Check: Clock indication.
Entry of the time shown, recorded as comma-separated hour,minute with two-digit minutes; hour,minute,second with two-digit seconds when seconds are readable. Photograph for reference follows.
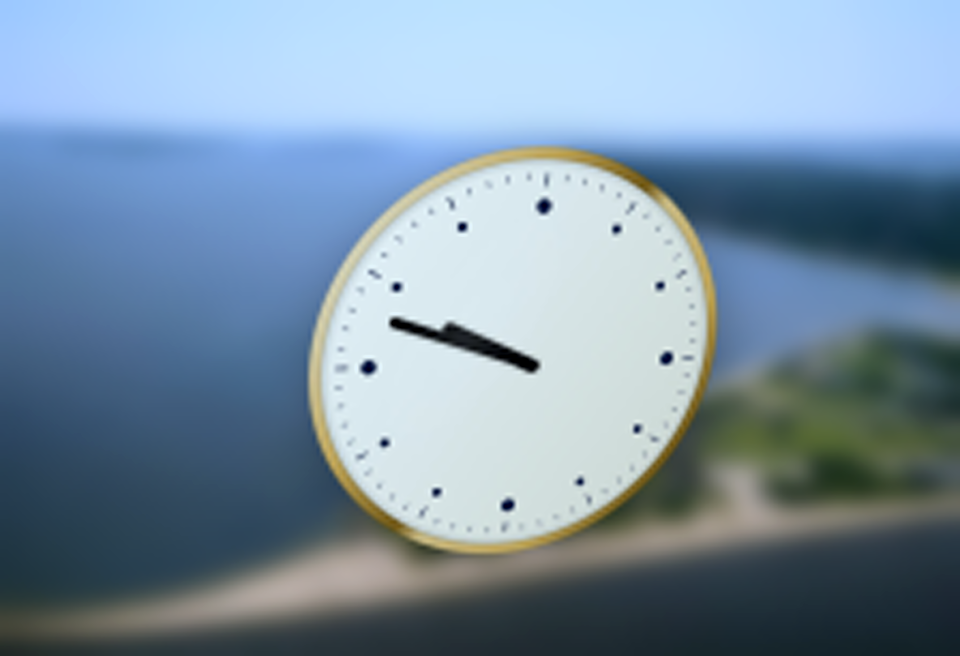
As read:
9,48
